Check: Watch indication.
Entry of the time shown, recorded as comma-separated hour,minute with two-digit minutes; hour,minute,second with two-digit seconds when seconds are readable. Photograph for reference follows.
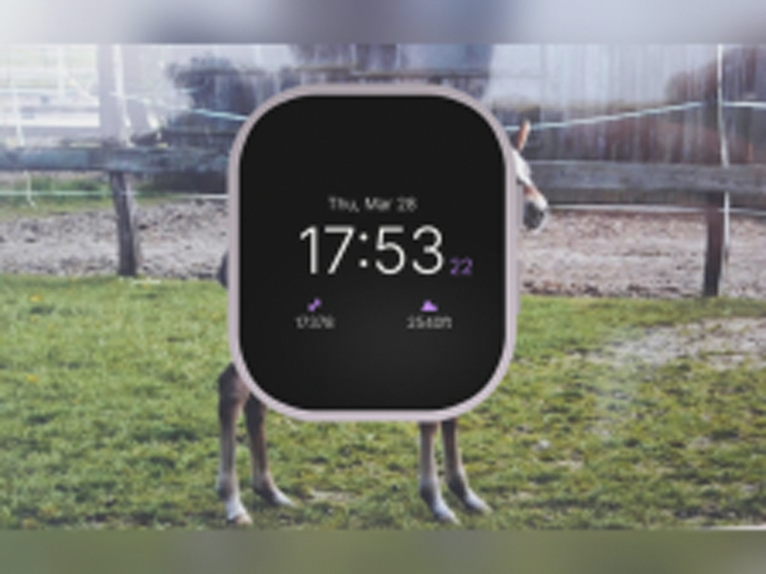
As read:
17,53
